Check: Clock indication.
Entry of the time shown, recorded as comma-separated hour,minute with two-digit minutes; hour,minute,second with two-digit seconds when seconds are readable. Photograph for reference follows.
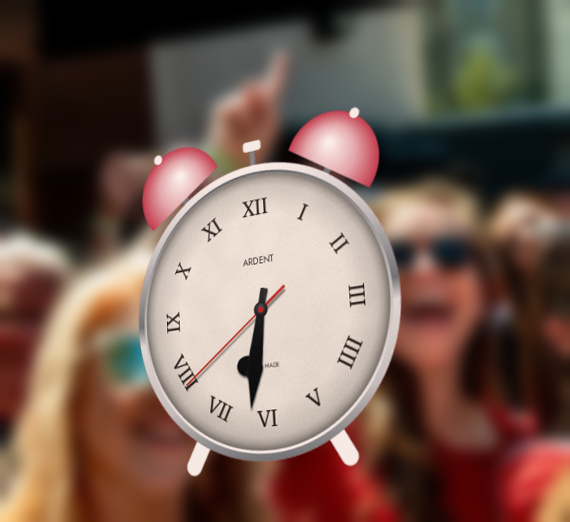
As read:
6,31,39
